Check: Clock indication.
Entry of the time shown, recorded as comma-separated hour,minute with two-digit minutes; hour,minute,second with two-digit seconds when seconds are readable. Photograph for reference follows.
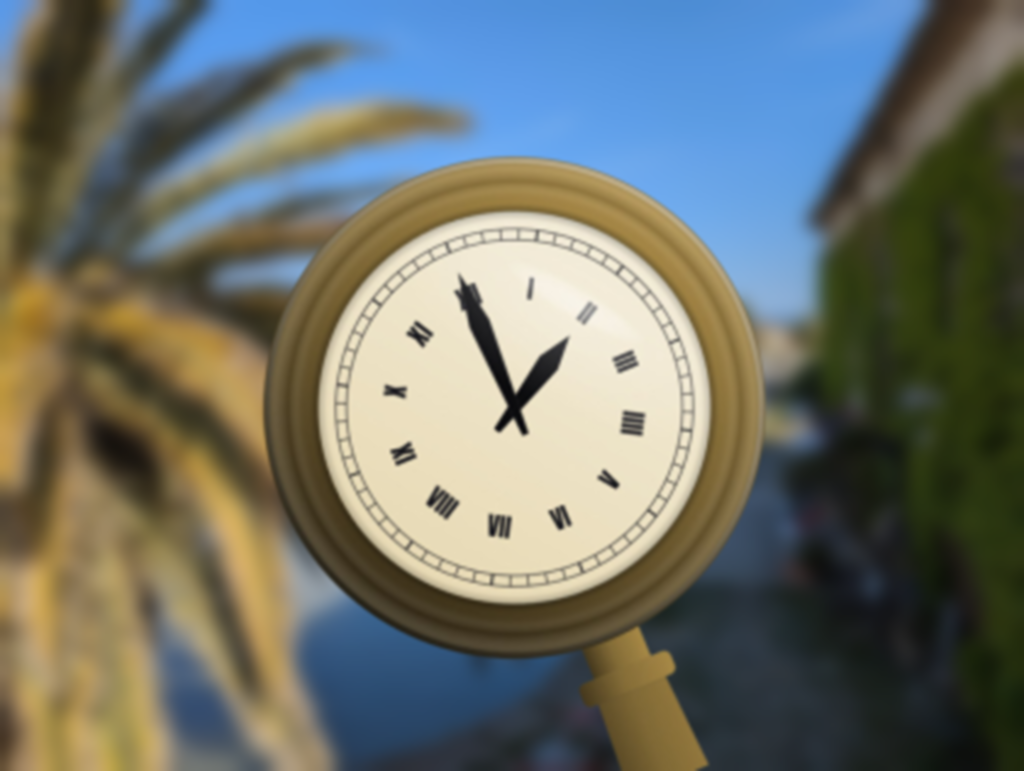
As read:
2,00
